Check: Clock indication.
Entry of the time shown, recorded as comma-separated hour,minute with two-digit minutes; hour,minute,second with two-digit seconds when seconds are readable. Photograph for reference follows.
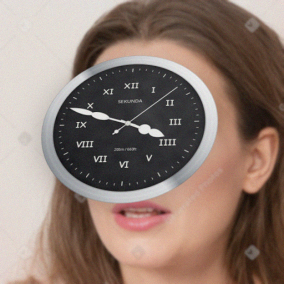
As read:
3,48,08
